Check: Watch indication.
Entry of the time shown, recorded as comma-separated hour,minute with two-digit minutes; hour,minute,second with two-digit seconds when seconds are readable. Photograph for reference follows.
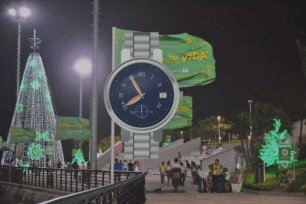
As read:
7,55
